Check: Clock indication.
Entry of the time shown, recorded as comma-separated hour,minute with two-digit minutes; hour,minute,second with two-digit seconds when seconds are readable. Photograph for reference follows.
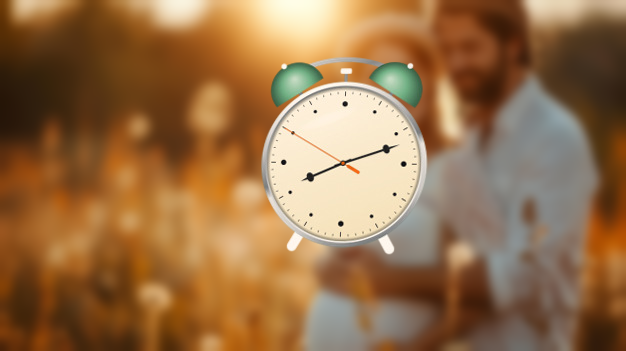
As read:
8,11,50
